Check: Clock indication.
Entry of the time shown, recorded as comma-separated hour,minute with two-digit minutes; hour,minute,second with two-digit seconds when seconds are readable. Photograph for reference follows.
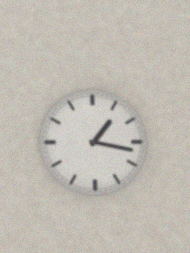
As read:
1,17
